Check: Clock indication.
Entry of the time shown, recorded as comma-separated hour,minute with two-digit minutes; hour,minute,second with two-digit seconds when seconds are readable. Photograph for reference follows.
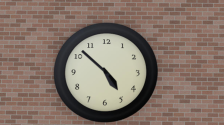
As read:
4,52
